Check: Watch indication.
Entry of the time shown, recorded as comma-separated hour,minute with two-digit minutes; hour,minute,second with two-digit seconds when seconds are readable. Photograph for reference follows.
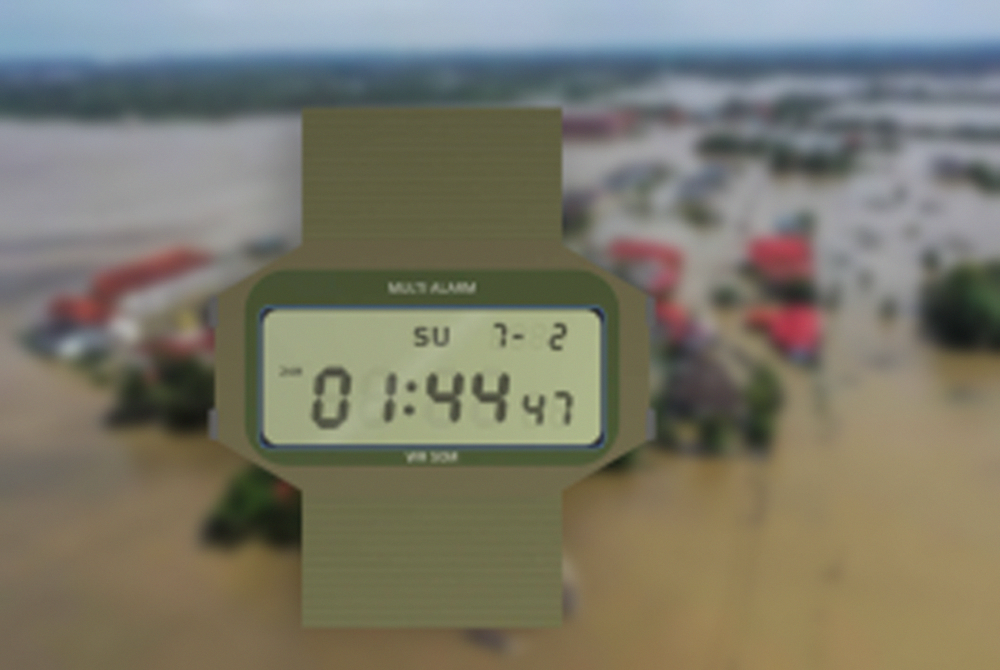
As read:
1,44,47
